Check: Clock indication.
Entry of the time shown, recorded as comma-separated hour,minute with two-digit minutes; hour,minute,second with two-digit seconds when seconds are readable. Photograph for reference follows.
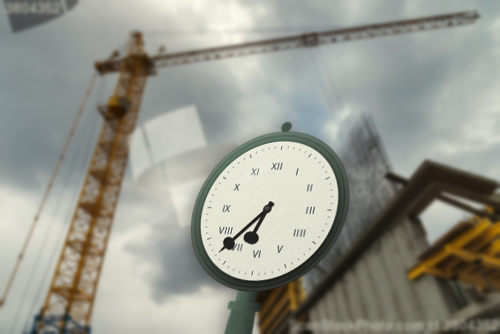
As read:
6,37
